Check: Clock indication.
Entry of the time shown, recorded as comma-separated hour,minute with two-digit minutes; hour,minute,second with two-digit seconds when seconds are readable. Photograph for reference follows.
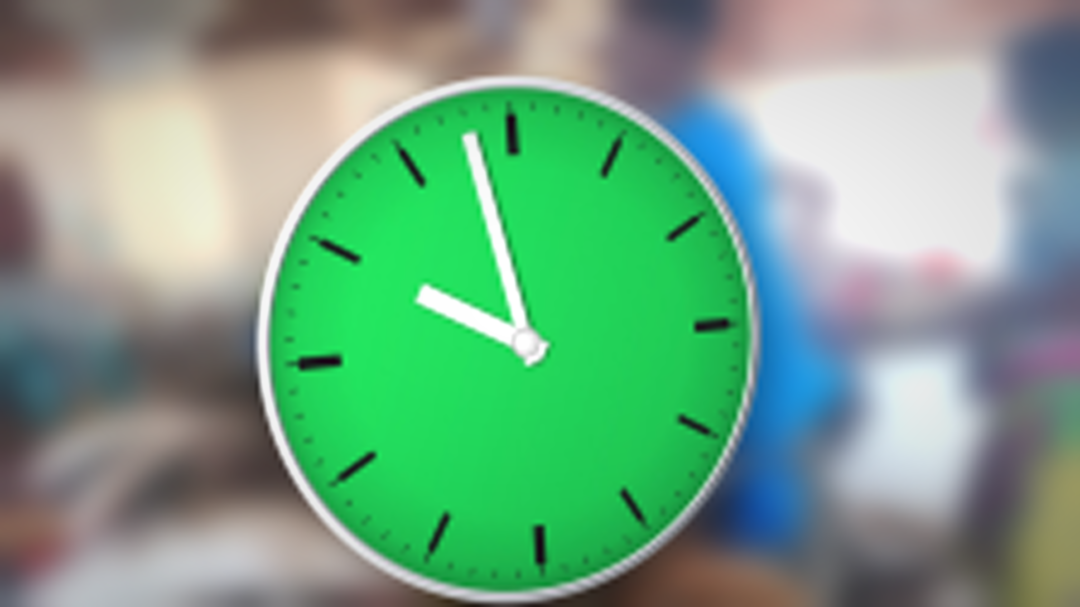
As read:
9,58
